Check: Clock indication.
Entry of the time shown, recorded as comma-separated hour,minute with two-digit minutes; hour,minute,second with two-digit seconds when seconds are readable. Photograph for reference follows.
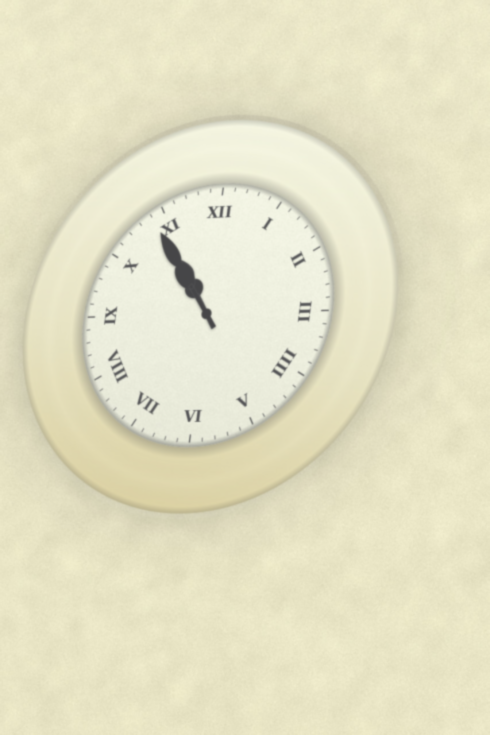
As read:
10,54
